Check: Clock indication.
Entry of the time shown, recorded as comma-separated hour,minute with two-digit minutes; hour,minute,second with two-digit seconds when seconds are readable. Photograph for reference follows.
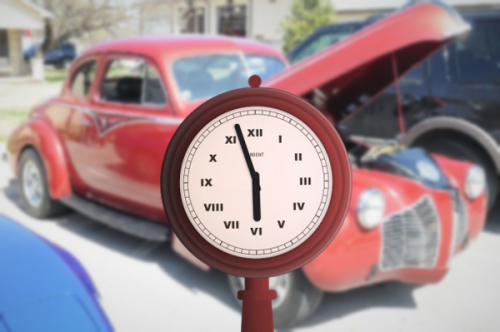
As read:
5,57
